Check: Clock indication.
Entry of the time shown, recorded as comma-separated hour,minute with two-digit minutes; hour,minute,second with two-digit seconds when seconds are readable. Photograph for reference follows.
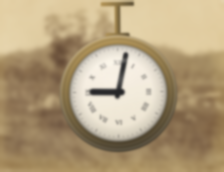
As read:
9,02
